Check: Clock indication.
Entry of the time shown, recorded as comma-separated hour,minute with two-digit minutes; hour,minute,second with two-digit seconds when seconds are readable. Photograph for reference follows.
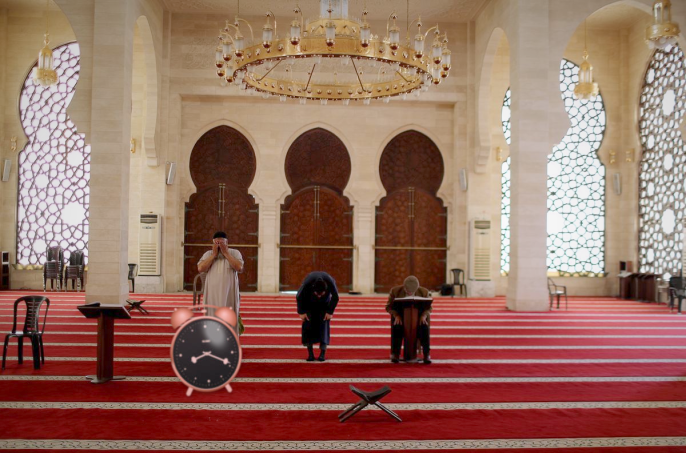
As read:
8,19
